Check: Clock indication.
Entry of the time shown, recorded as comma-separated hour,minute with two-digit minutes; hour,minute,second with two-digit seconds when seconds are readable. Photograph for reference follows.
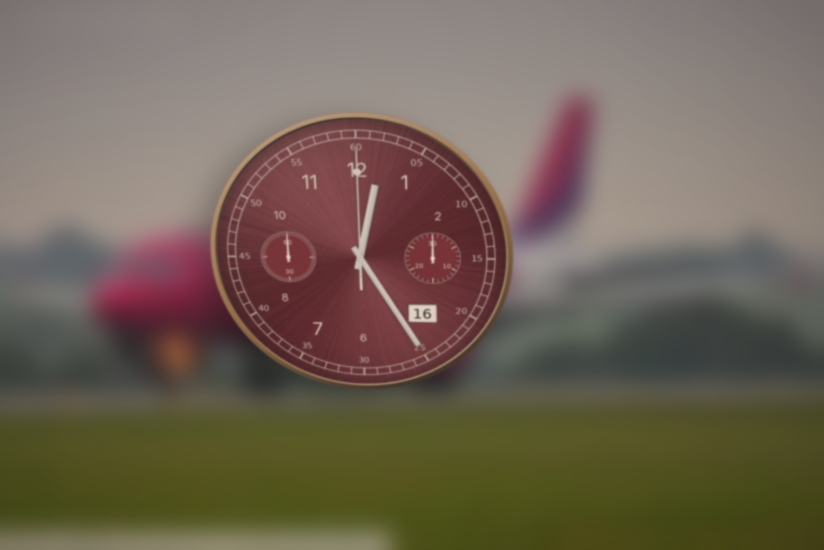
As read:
12,25
